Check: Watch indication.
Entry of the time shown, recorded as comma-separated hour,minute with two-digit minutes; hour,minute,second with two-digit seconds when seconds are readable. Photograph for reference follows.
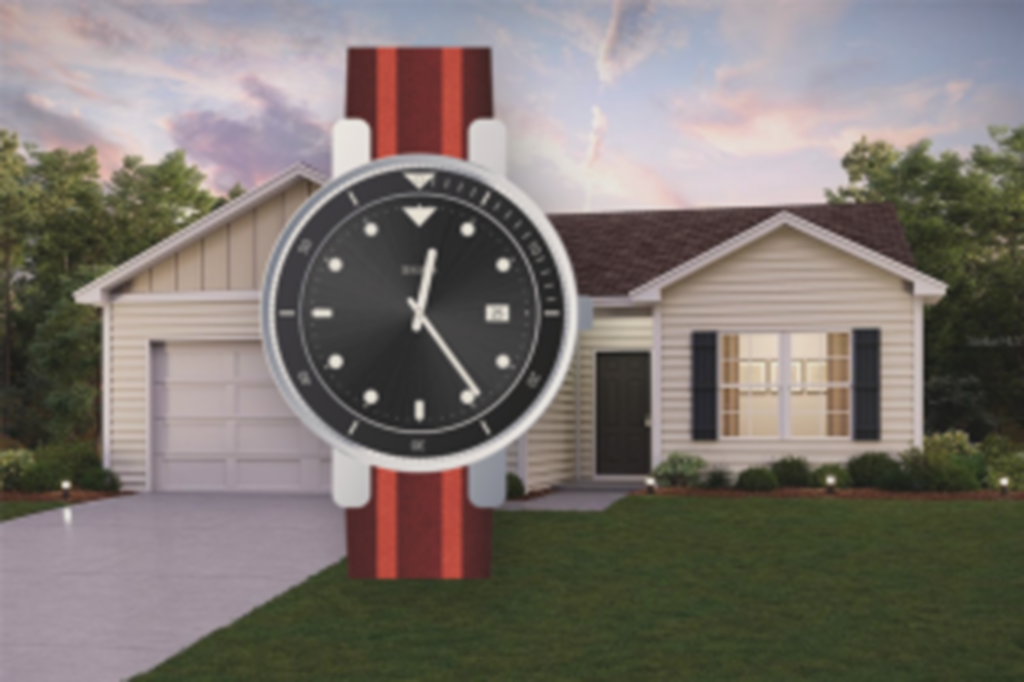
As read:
12,24
